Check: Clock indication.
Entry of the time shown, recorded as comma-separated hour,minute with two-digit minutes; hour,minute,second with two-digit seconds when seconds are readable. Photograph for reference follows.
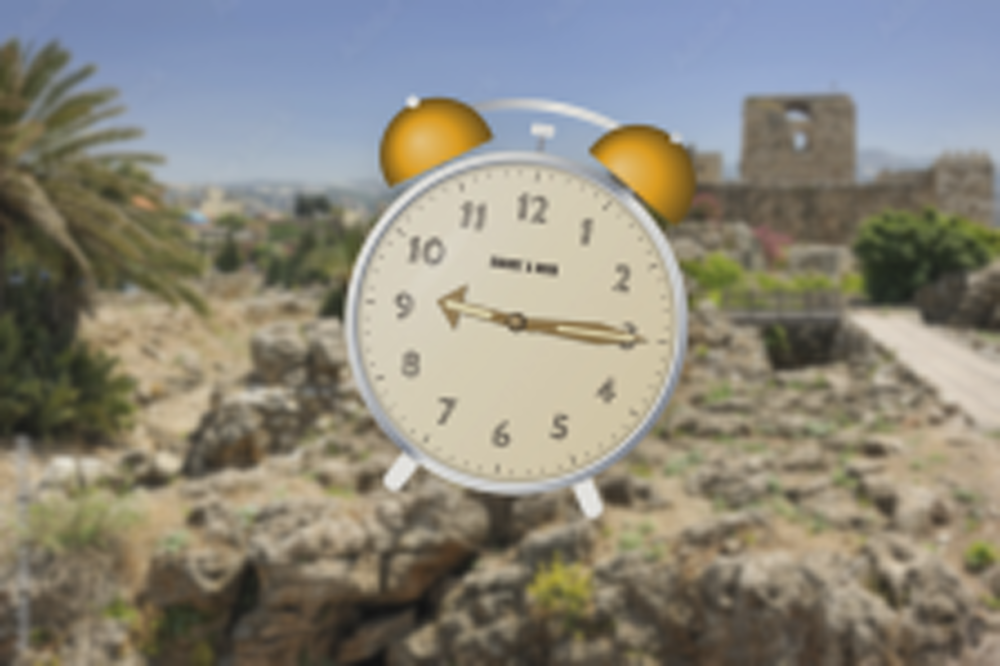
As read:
9,15
